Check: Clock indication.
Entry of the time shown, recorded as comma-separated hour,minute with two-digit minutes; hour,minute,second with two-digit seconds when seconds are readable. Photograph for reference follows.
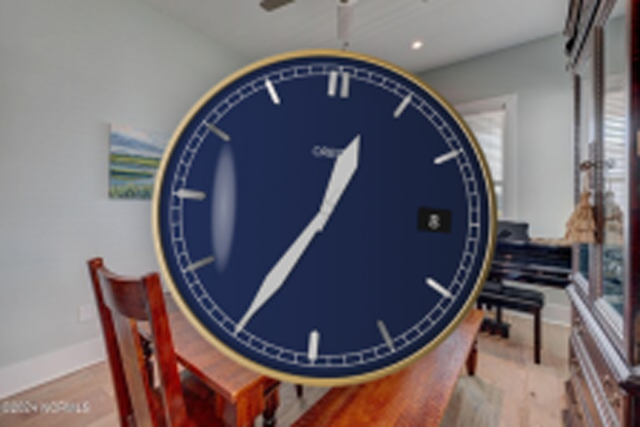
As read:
12,35
